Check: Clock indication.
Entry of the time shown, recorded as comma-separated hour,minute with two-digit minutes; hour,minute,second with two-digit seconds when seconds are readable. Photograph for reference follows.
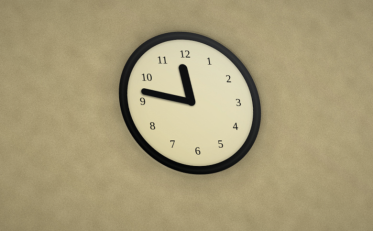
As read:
11,47
